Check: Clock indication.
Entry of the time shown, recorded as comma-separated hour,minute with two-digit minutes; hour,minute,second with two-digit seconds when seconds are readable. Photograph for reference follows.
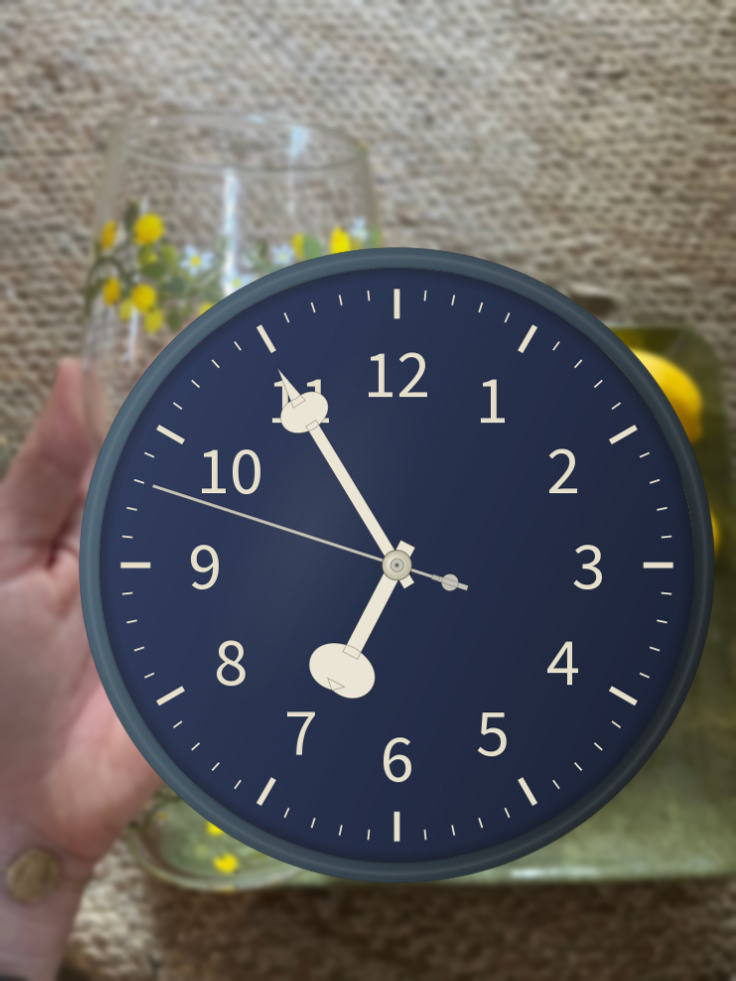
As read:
6,54,48
